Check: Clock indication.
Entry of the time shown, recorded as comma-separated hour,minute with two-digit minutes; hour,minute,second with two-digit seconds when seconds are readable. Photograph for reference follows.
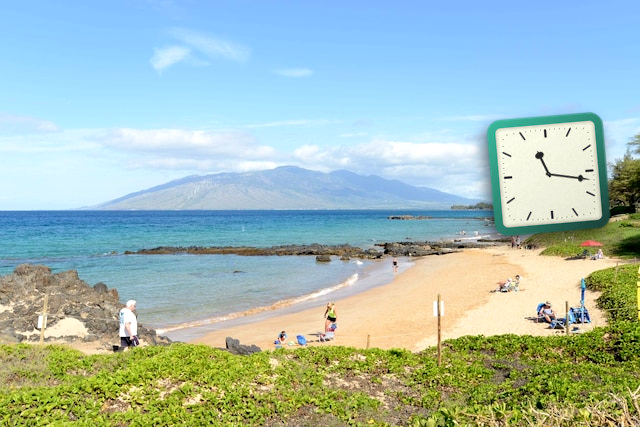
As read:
11,17
